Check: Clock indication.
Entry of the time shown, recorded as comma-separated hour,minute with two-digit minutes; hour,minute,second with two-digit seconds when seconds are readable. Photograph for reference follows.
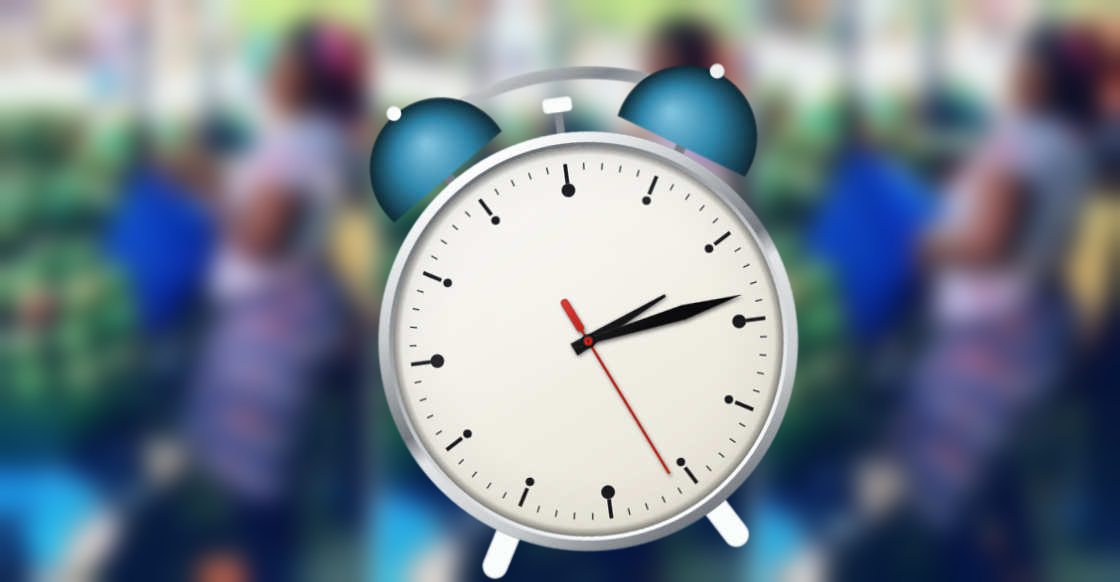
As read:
2,13,26
